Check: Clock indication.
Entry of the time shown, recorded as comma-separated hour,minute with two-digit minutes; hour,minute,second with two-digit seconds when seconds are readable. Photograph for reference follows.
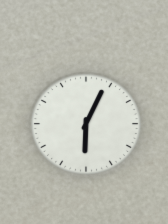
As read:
6,04
